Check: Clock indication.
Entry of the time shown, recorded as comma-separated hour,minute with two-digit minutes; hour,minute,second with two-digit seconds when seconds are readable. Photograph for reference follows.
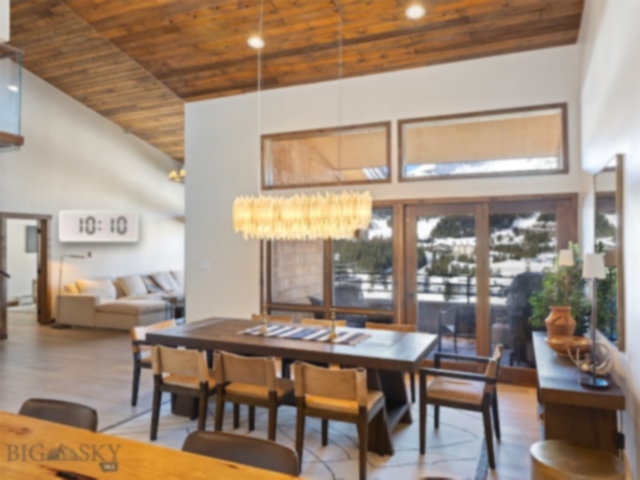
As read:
10,10
